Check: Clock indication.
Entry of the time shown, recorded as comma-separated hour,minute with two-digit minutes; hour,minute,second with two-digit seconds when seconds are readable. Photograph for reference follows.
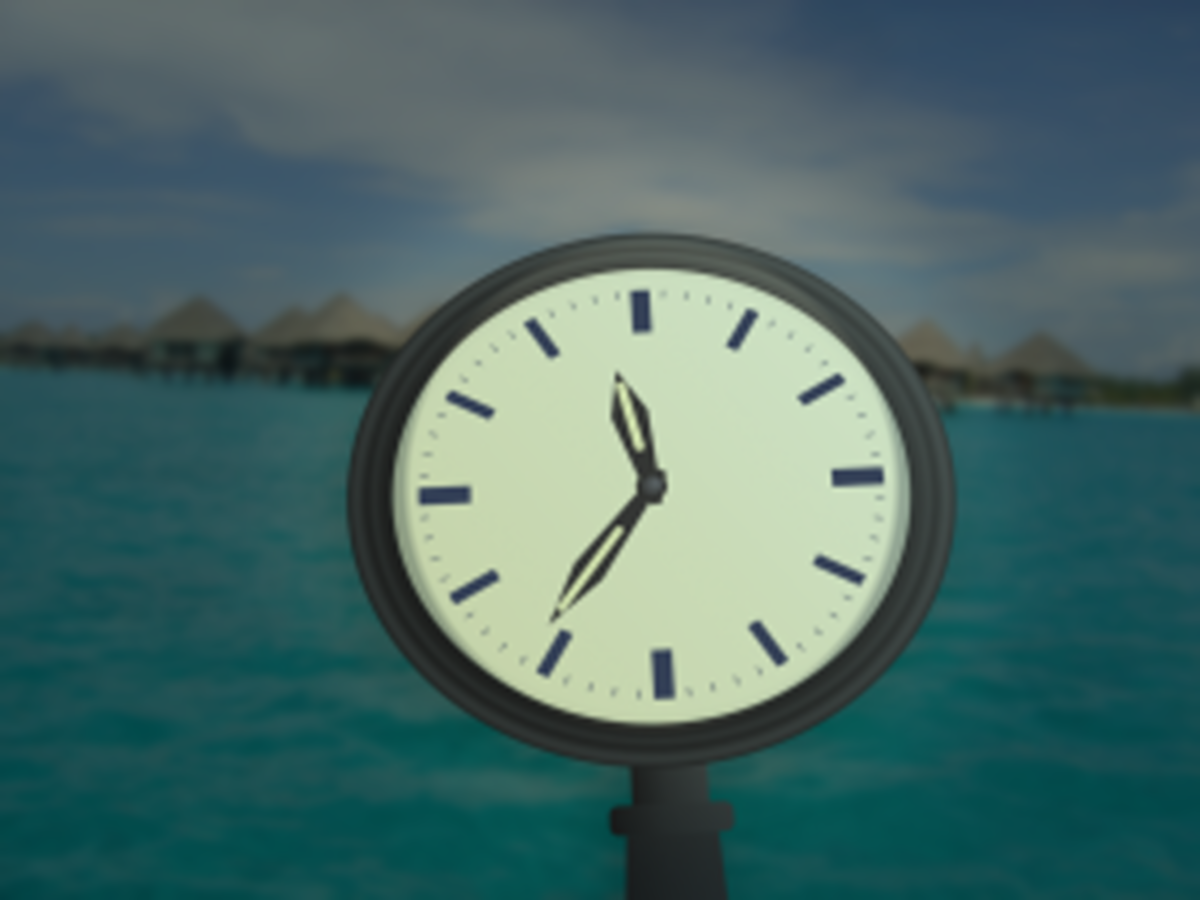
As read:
11,36
